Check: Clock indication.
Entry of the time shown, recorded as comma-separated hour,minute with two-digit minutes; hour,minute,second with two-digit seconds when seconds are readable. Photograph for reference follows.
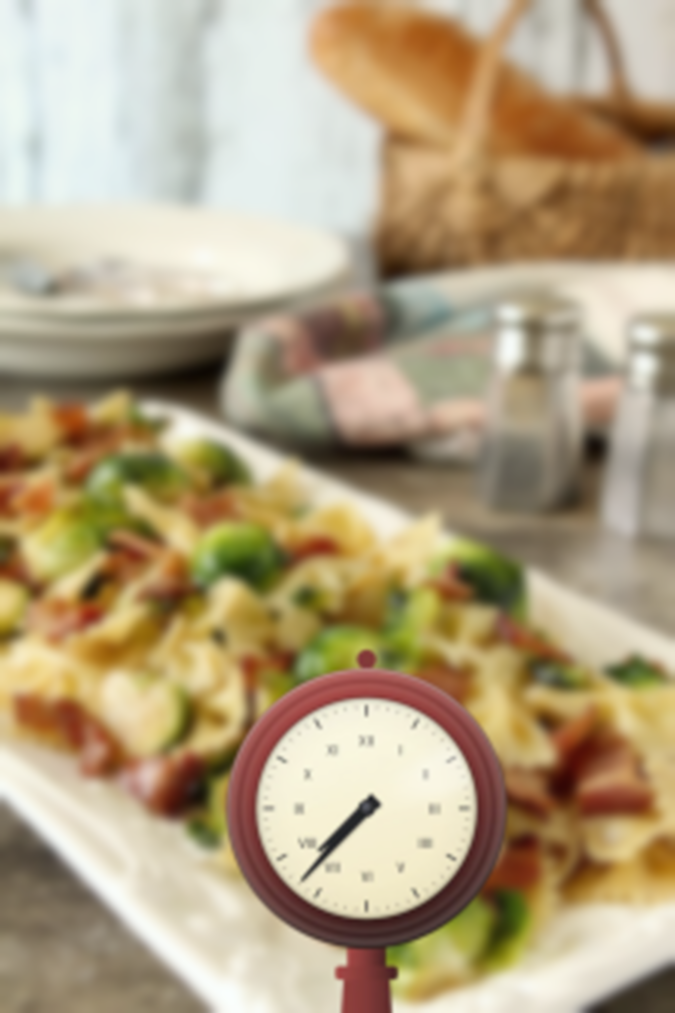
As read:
7,37
